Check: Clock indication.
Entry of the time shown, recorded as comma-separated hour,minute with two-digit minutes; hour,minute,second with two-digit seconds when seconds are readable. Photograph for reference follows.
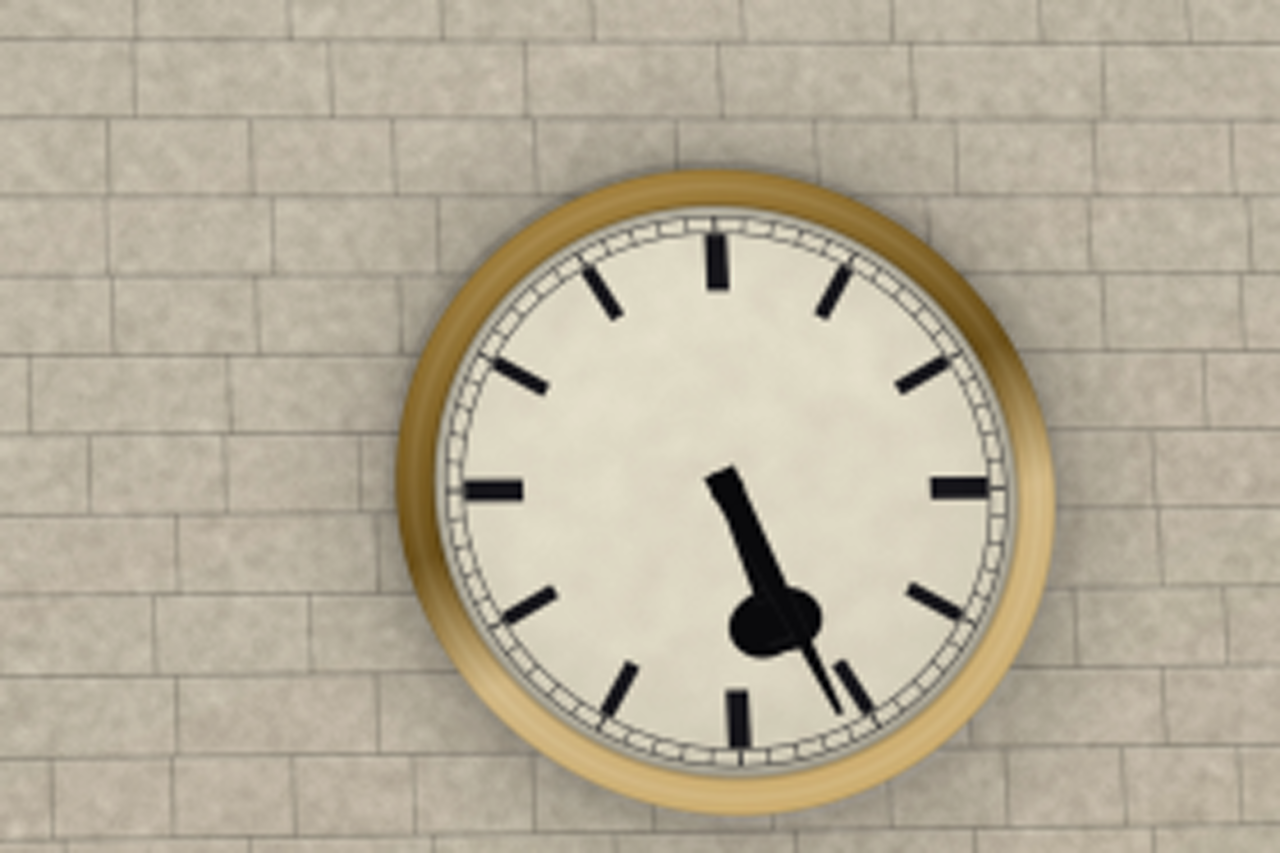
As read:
5,26
